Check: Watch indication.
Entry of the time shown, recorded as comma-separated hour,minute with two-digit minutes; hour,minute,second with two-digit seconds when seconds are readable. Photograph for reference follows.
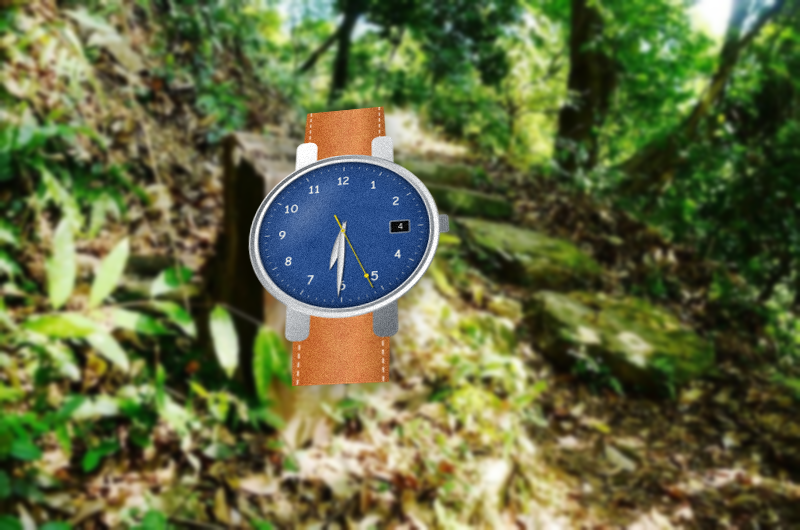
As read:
6,30,26
